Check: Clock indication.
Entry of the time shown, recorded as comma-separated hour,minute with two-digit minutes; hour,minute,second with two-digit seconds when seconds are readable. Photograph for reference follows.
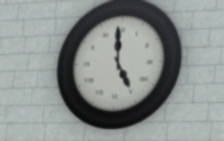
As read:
4,59
